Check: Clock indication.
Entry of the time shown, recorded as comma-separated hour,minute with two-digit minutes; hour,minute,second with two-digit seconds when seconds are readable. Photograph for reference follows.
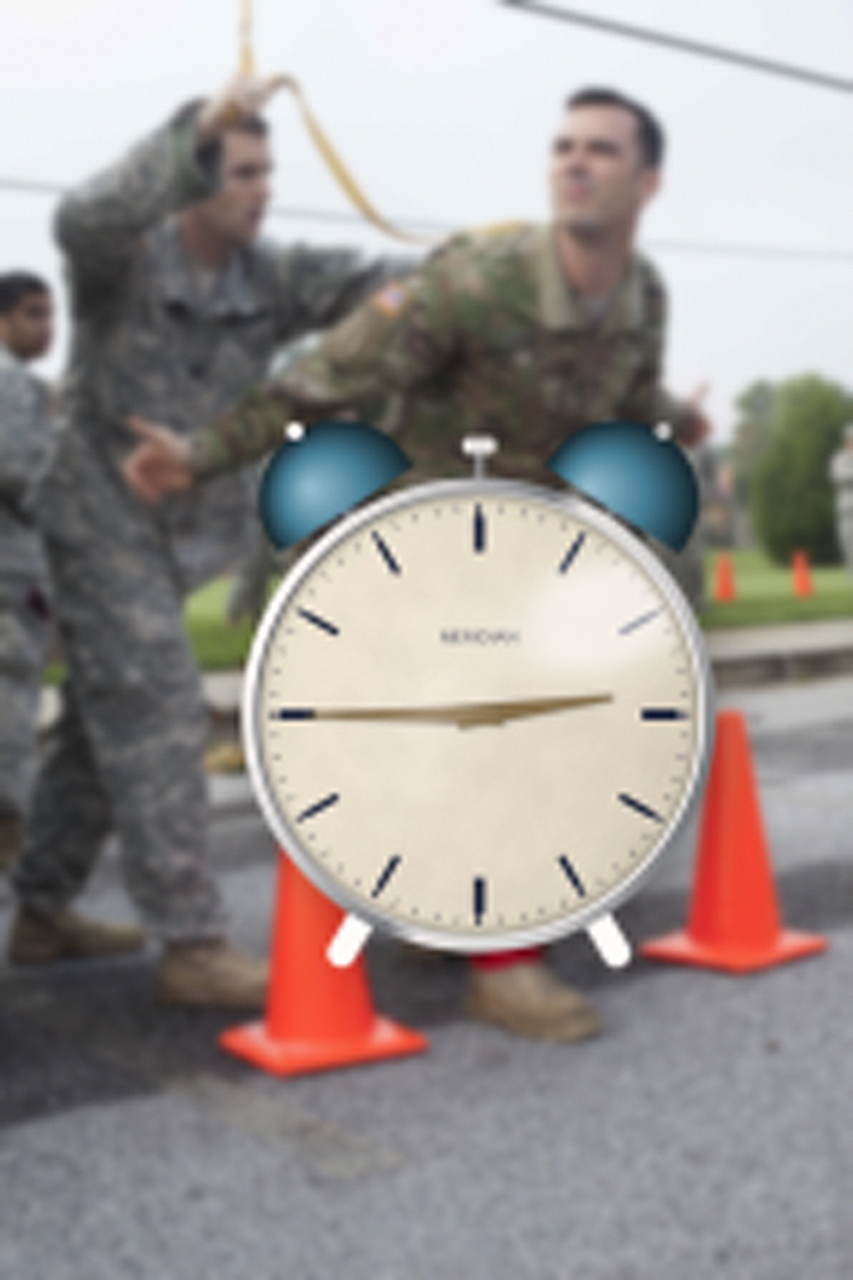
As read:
2,45
